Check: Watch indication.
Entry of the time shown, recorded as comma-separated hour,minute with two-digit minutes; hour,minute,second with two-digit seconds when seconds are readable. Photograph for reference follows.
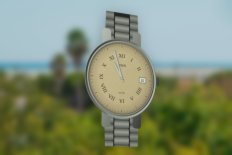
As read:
10,57
